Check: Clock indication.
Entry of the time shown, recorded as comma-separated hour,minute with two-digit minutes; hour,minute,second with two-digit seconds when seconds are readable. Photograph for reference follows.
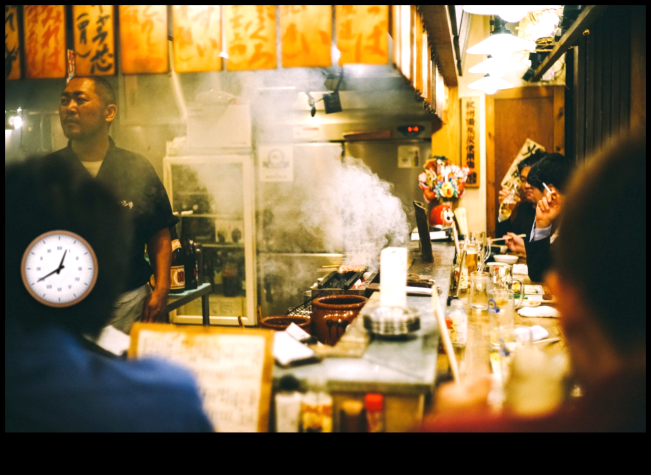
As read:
12,40
